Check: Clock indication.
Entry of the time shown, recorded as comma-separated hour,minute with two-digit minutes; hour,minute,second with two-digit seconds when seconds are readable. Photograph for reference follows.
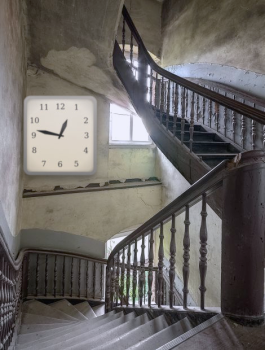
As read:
12,47
